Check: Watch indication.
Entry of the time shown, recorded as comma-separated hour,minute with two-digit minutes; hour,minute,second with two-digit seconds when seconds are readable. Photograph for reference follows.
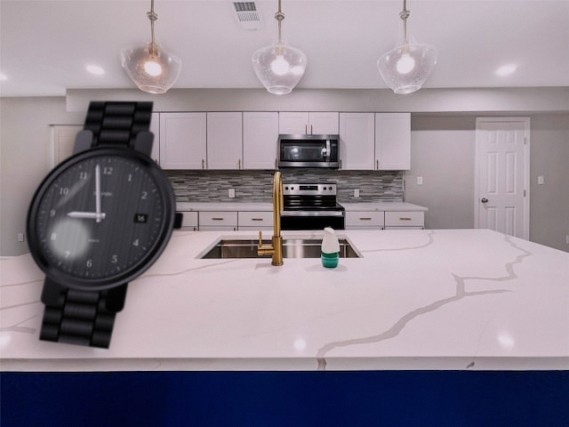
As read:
8,58
